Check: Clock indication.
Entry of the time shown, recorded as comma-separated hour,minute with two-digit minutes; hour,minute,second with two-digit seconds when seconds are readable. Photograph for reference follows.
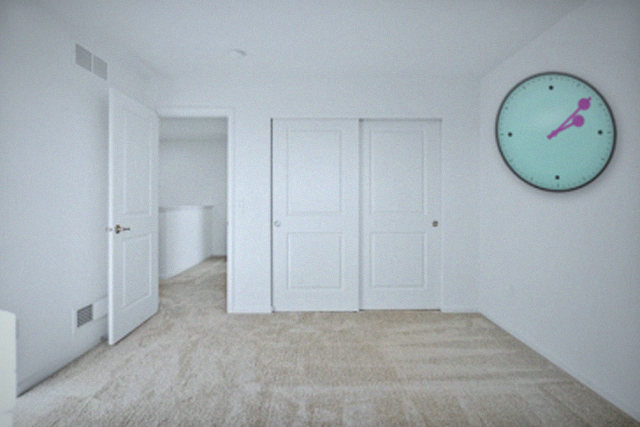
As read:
2,08
